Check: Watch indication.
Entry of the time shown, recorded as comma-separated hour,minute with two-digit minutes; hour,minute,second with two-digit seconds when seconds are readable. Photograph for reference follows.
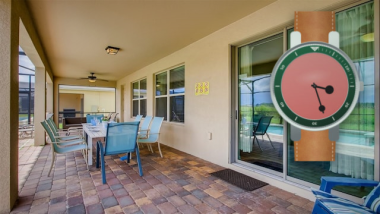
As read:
3,27
